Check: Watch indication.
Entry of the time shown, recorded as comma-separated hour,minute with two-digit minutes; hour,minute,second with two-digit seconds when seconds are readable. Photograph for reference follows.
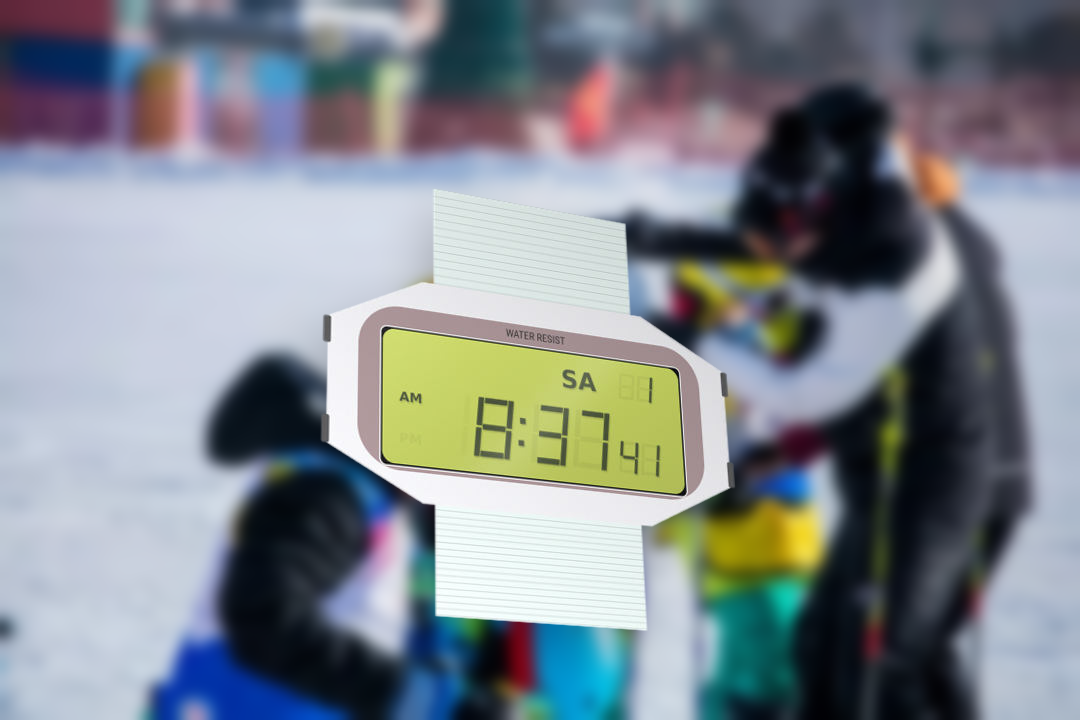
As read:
8,37,41
